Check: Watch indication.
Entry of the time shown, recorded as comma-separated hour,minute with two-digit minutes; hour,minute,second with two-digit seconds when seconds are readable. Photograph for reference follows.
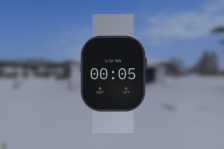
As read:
0,05
